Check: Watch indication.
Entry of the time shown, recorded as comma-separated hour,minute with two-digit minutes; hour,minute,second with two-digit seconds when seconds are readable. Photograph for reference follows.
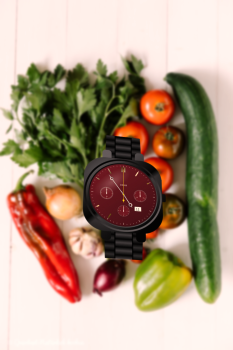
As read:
4,54
